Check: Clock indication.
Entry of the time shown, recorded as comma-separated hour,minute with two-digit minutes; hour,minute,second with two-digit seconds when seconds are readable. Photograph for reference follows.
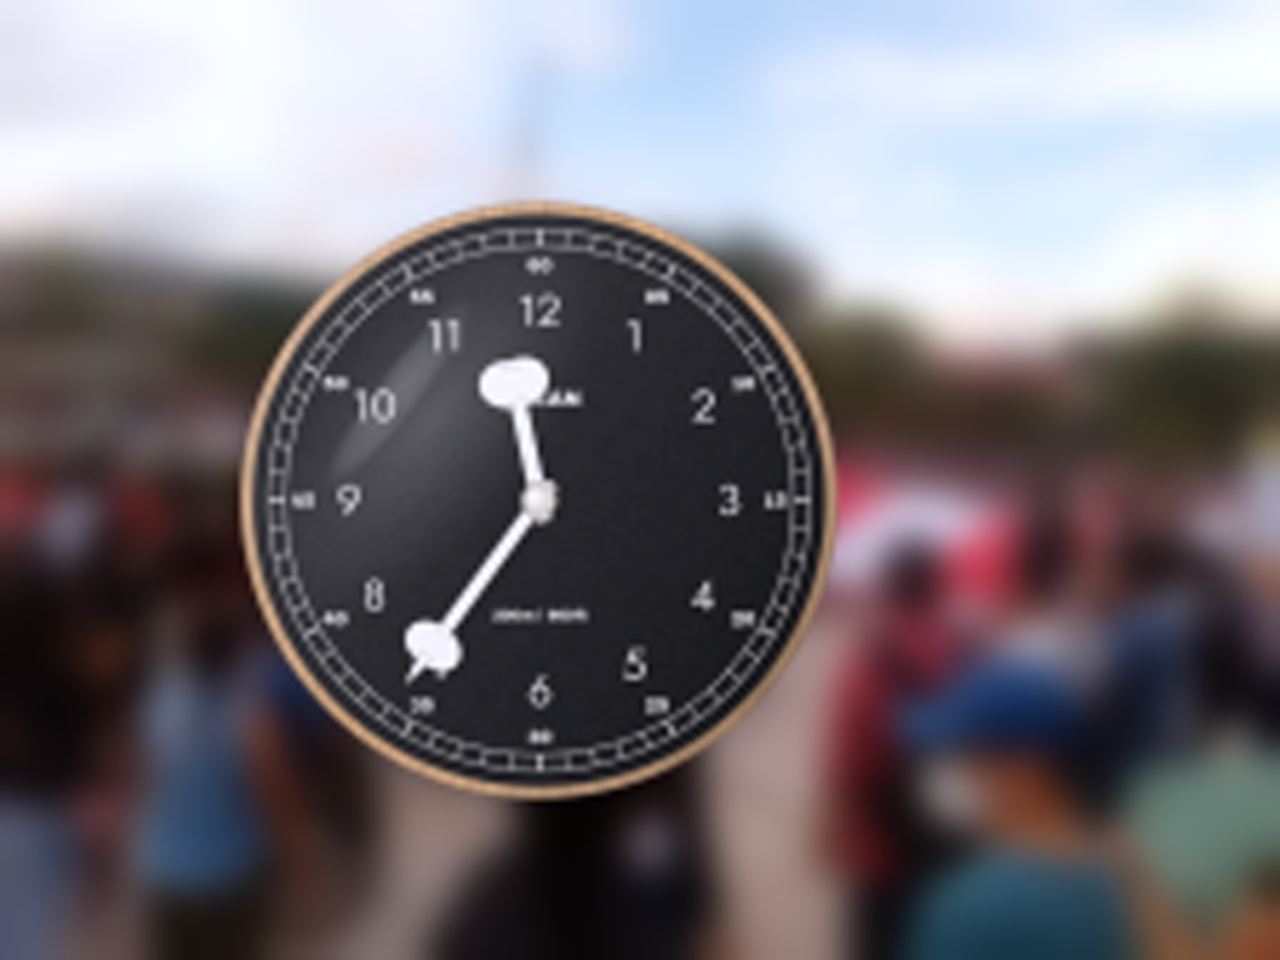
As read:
11,36
